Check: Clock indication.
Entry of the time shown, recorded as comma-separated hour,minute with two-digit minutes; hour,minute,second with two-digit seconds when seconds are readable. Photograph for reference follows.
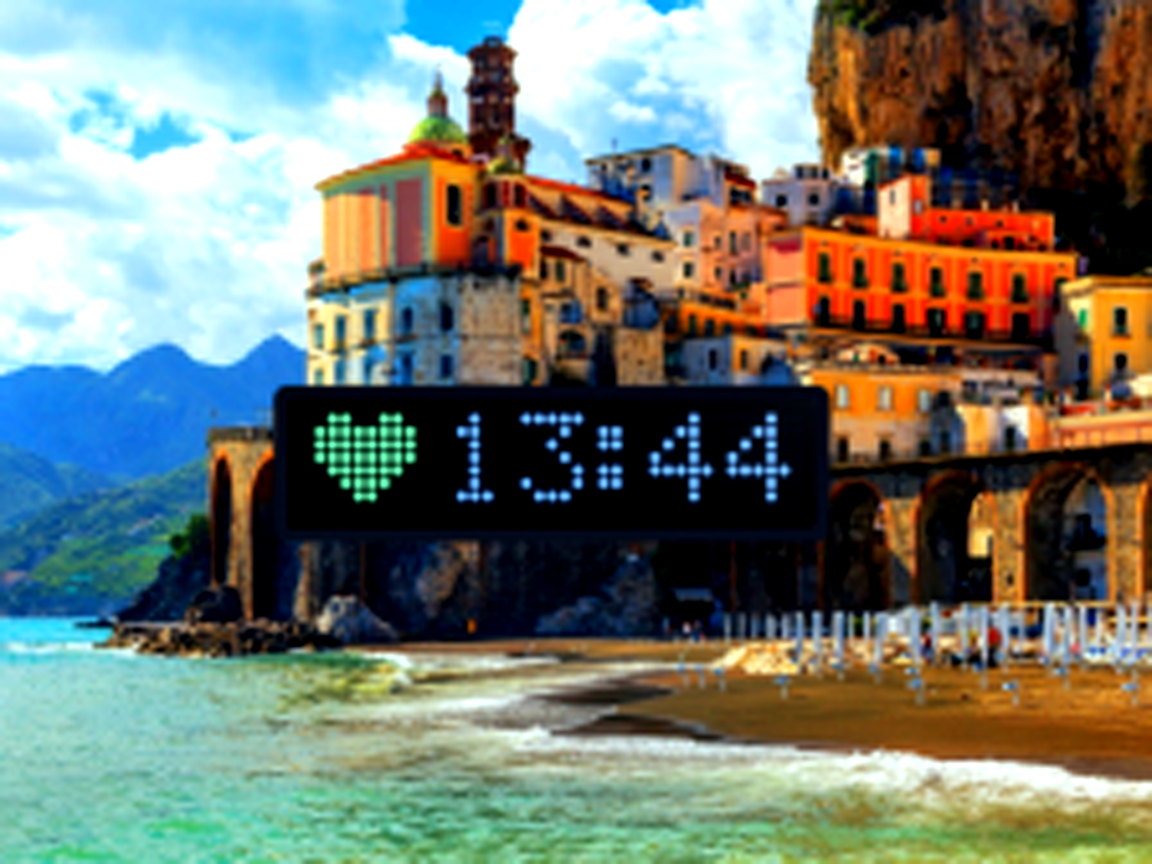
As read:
13,44
